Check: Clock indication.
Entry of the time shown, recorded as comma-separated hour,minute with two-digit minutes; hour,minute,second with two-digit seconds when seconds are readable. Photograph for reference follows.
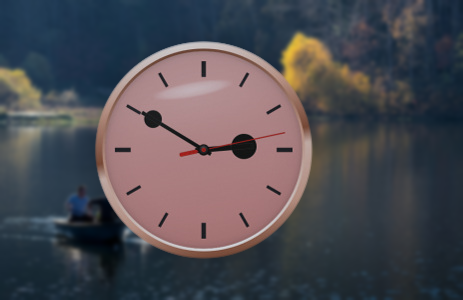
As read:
2,50,13
